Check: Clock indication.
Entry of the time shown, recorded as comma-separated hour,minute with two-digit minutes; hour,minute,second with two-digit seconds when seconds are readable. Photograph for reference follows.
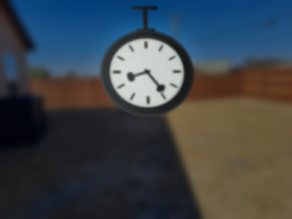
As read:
8,24
